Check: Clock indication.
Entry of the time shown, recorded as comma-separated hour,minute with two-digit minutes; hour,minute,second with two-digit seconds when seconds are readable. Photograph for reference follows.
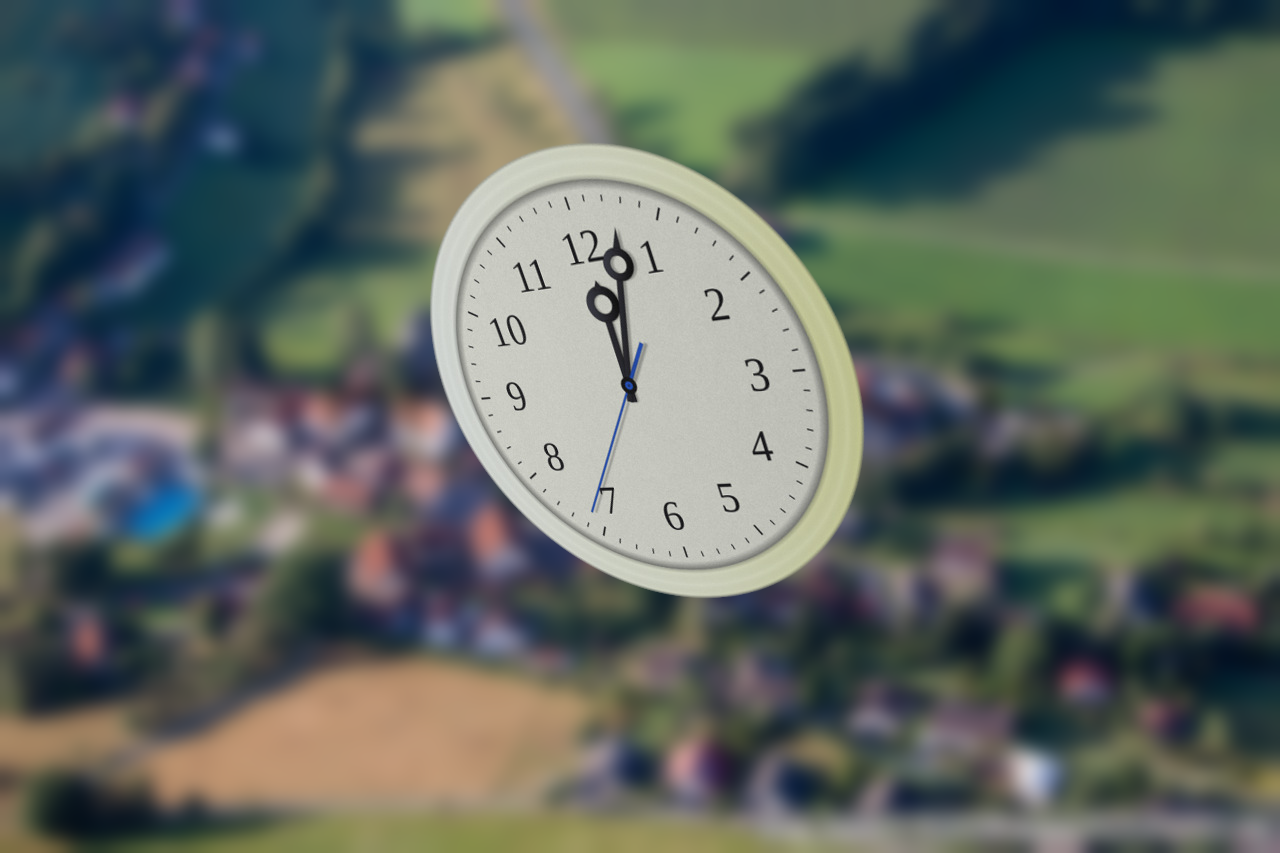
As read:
12,02,36
